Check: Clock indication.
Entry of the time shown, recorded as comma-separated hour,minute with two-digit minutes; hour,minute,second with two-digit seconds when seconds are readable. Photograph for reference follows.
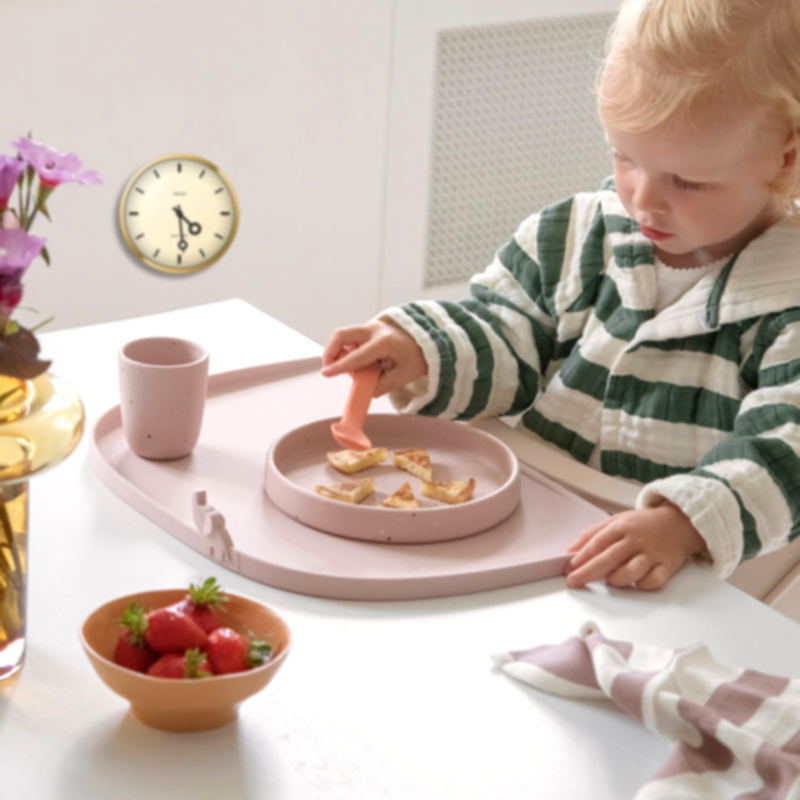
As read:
4,29
